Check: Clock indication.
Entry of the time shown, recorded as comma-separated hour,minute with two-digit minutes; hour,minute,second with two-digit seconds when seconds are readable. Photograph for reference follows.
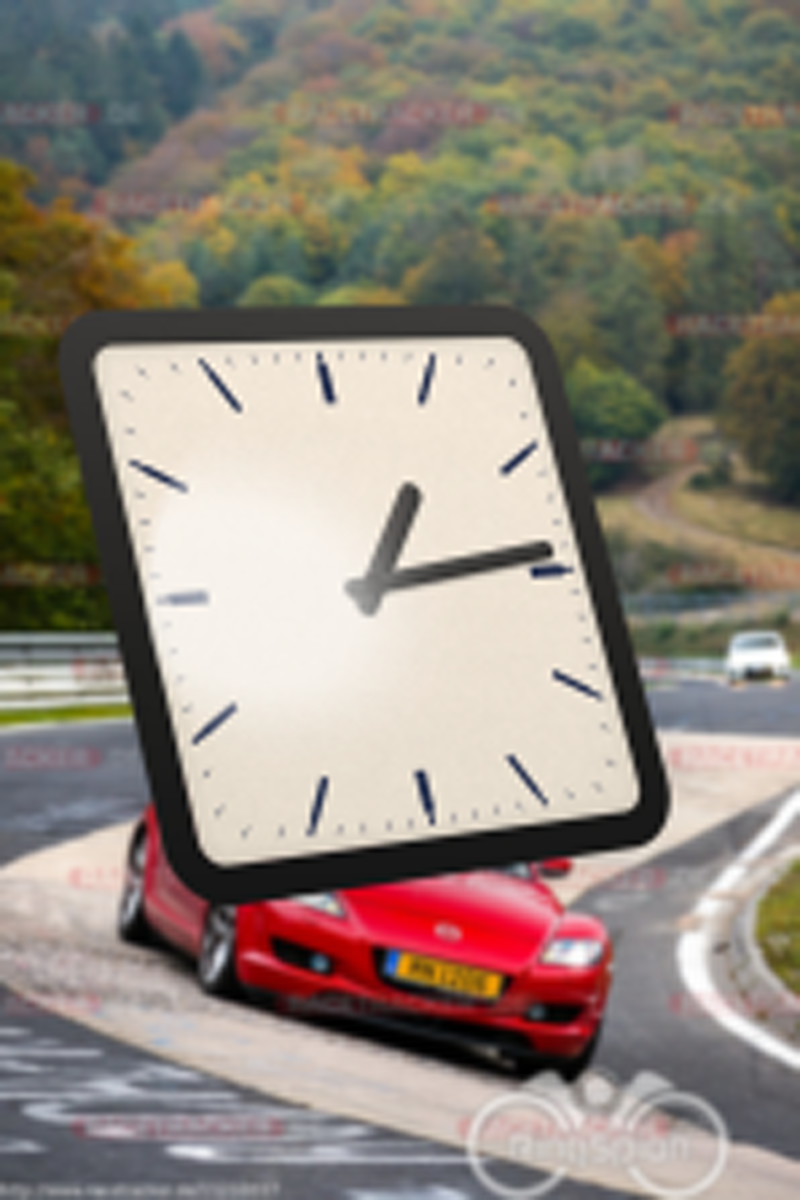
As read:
1,14
